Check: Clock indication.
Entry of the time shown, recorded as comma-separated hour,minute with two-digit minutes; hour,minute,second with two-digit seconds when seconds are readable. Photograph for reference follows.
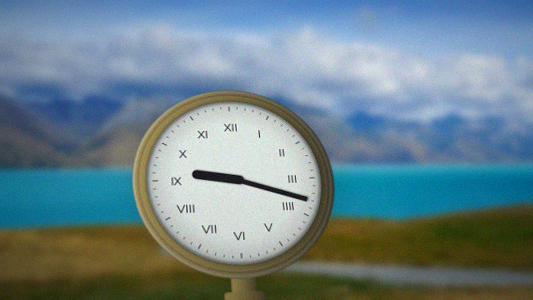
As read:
9,18
